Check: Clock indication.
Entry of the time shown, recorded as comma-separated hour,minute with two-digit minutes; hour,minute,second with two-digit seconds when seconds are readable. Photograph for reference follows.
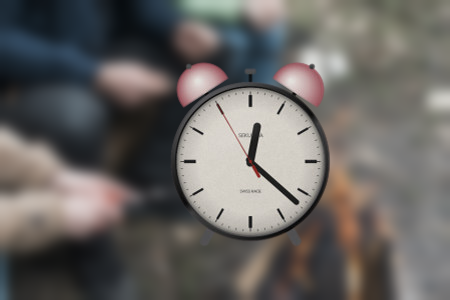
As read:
12,21,55
